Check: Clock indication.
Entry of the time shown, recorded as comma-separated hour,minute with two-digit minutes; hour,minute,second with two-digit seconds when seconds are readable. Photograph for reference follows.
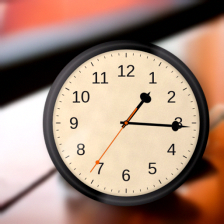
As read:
1,15,36
